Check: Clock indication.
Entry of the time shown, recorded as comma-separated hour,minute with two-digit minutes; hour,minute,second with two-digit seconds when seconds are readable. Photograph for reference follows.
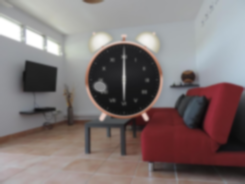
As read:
6,00
